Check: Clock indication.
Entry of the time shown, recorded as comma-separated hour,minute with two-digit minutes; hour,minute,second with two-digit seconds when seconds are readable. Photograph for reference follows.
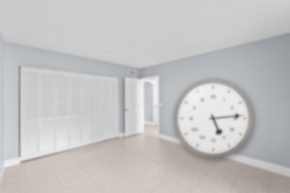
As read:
5,14
